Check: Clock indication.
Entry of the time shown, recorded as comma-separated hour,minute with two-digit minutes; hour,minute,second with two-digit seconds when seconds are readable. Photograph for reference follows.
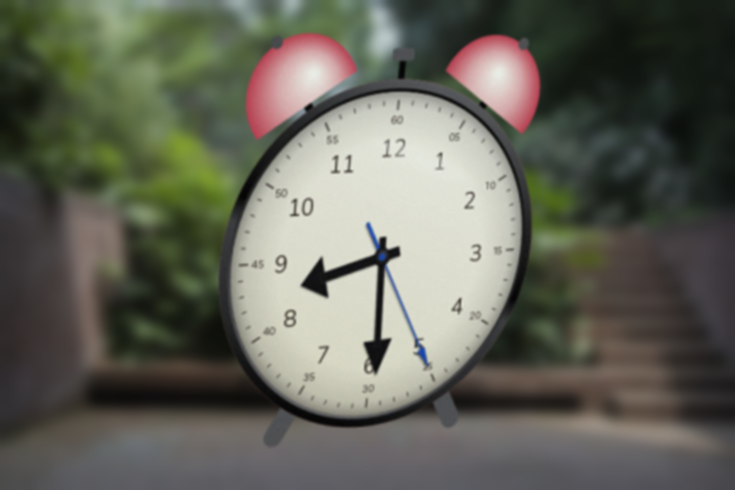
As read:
8,29,25
